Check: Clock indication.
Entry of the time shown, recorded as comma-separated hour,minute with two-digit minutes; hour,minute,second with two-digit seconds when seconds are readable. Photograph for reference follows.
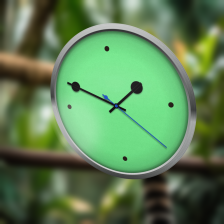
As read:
1,49,22
